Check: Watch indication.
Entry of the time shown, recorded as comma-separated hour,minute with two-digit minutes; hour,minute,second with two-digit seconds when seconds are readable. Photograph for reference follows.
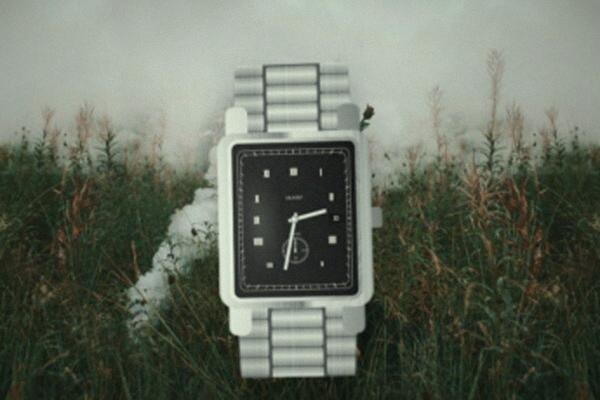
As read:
2,32
